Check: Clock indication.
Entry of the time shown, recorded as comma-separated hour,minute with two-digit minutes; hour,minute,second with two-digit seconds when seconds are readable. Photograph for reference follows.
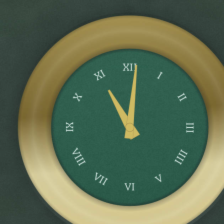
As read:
11,01
